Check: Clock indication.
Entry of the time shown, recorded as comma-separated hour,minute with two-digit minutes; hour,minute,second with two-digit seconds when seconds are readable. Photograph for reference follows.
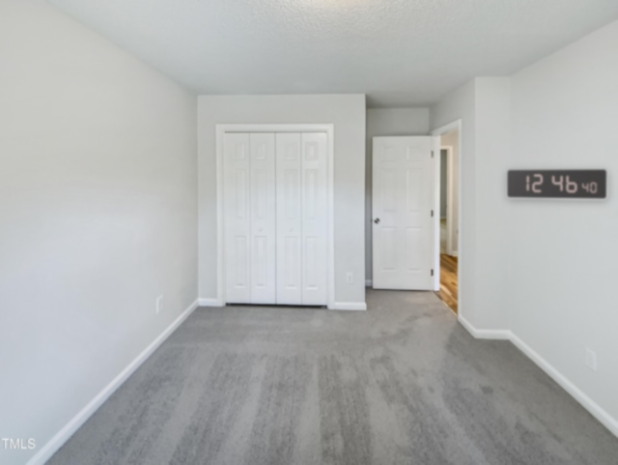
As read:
12,46
